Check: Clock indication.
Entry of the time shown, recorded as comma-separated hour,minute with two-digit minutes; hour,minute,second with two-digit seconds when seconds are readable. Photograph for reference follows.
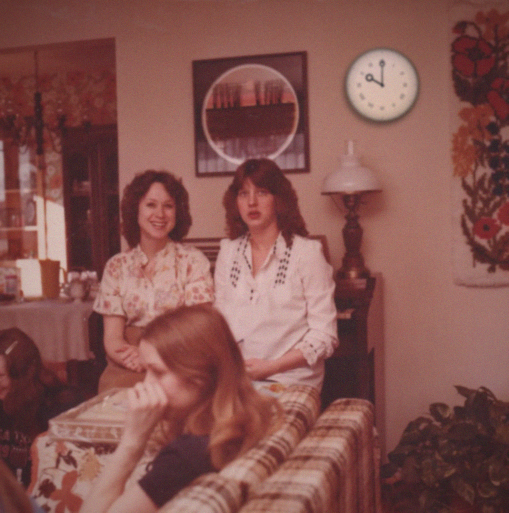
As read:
10,00
